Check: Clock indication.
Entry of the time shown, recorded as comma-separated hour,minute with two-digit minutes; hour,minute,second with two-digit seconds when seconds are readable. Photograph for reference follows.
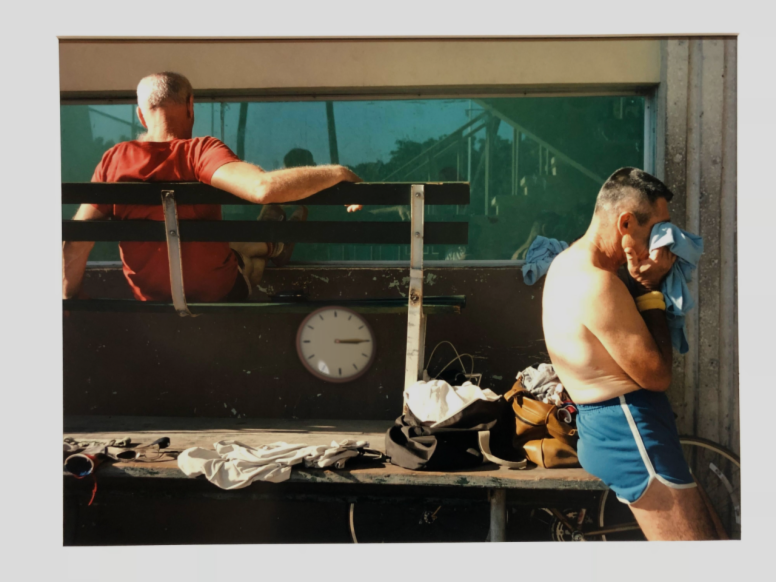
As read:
3,15
